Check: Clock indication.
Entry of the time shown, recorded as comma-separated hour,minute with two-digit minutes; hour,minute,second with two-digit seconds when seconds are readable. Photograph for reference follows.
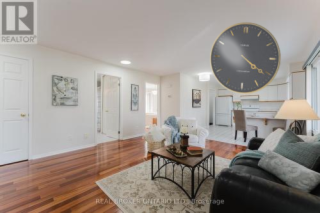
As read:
4,21
